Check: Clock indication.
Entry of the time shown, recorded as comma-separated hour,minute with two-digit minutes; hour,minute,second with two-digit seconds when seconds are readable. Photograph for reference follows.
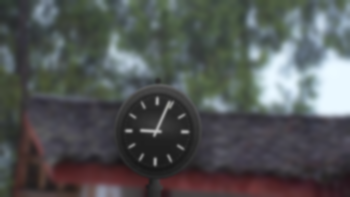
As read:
9,04
